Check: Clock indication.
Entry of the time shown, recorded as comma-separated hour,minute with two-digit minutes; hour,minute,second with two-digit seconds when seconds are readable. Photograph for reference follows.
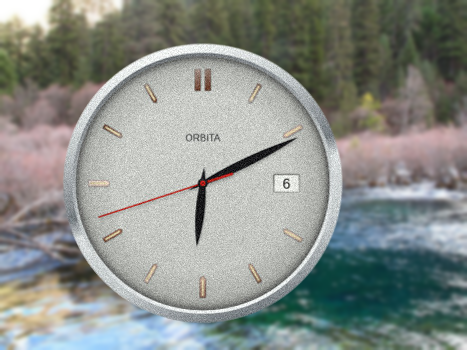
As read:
6,10,42
